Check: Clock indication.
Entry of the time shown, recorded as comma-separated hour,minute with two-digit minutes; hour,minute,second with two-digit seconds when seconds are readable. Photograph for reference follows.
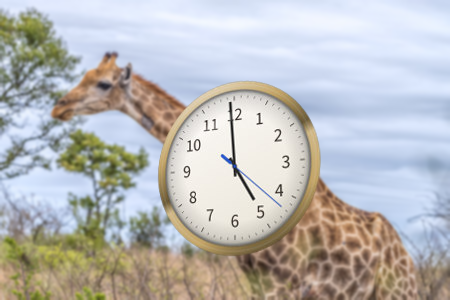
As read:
4,59,22
